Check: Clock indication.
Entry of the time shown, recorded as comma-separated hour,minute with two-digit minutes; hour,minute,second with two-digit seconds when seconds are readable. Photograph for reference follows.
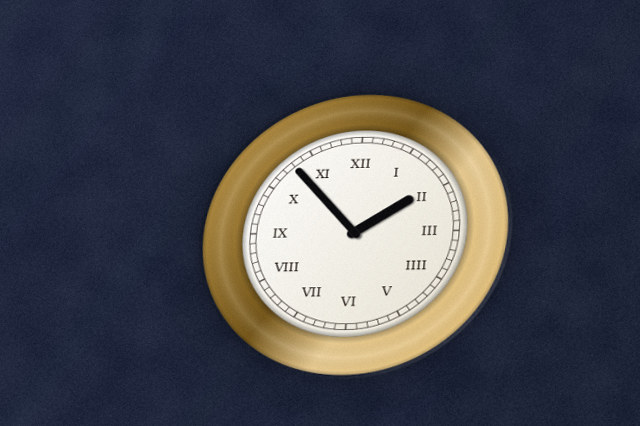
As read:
1,53
